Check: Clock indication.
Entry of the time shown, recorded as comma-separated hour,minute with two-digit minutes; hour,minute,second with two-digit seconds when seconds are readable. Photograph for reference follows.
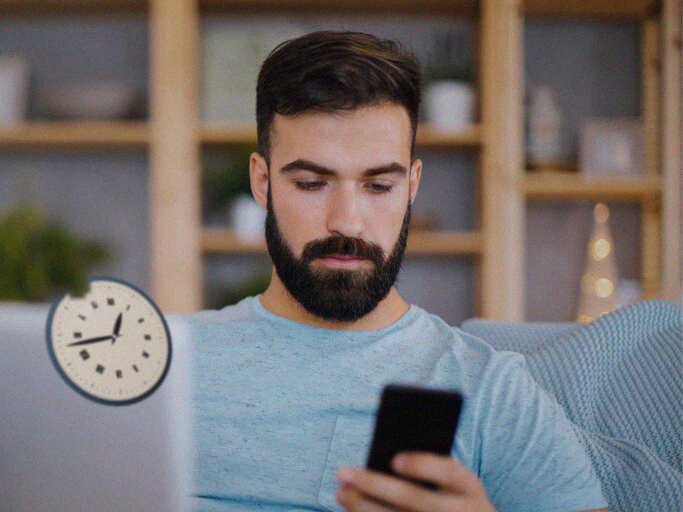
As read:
12,43
